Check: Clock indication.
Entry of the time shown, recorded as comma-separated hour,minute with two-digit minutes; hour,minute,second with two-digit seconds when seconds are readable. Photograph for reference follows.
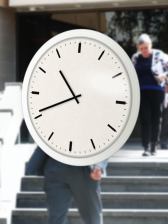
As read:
10,41
